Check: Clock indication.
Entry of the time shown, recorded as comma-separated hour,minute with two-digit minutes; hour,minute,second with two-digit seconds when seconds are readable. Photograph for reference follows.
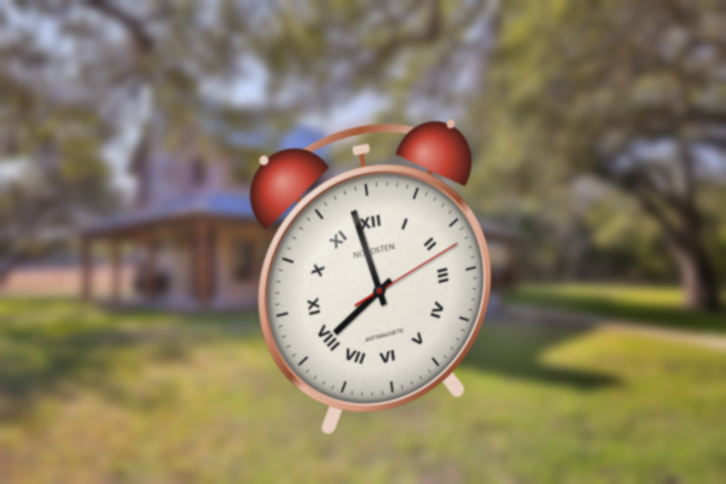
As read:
7,58,12
